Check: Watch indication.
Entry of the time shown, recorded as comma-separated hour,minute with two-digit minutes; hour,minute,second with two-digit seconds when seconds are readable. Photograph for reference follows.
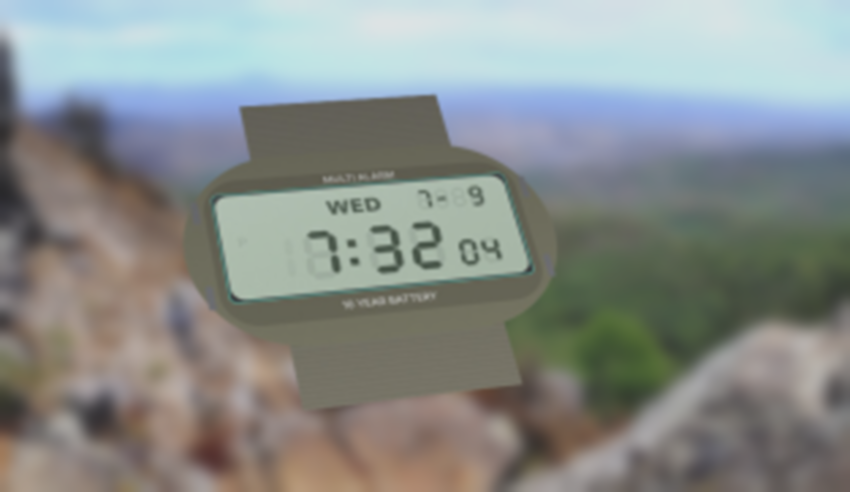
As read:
7,32,04
